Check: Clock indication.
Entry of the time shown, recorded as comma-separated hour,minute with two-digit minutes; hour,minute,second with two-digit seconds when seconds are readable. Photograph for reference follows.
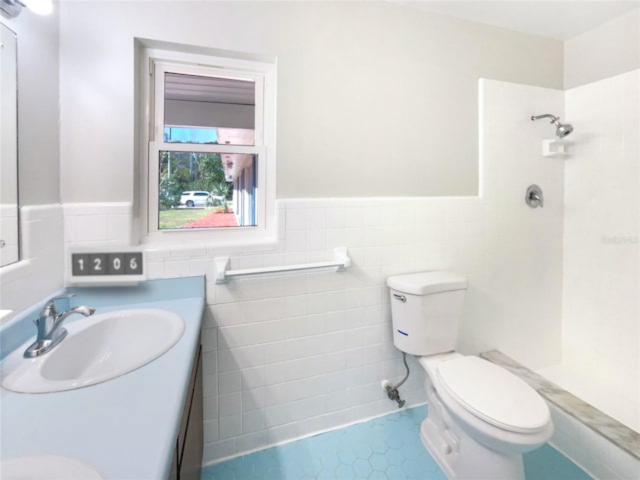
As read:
12,06
